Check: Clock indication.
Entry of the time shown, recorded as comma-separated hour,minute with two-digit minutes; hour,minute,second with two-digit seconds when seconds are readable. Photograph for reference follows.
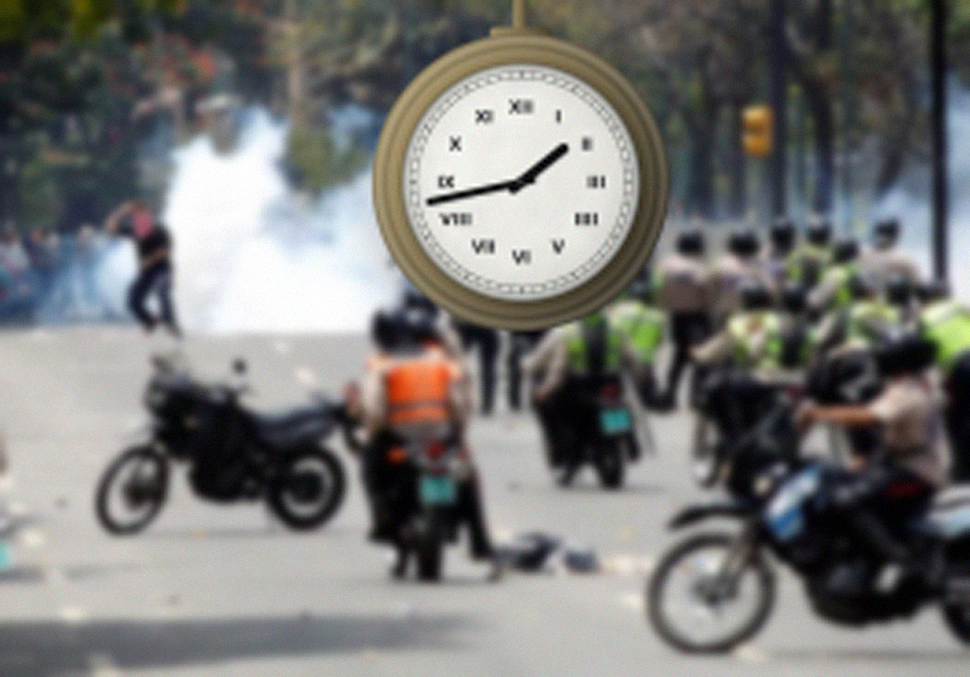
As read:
1,43
